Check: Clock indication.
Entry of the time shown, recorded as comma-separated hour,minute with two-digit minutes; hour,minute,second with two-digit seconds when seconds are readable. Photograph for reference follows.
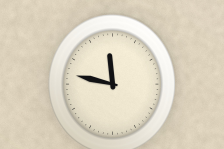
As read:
11,47
